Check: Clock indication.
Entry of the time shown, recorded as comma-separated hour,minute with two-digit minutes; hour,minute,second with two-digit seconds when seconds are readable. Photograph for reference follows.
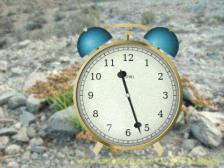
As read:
11,27
